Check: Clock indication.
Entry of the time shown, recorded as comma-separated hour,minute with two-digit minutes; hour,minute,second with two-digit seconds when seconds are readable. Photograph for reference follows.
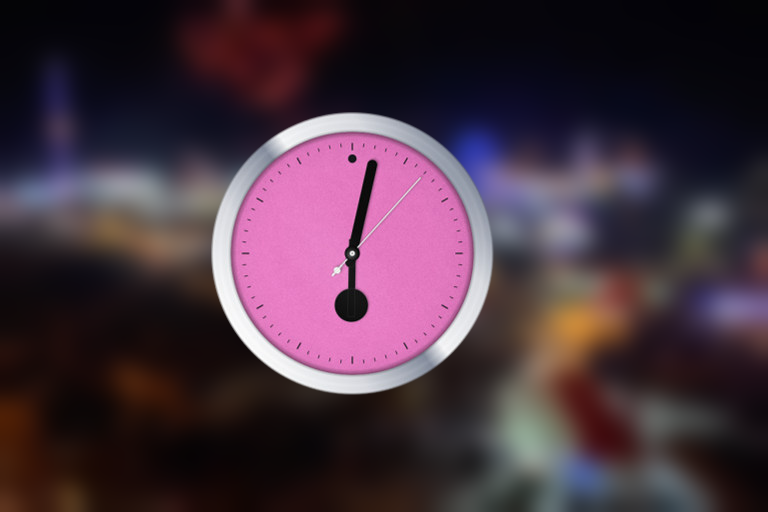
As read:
6,02,07
